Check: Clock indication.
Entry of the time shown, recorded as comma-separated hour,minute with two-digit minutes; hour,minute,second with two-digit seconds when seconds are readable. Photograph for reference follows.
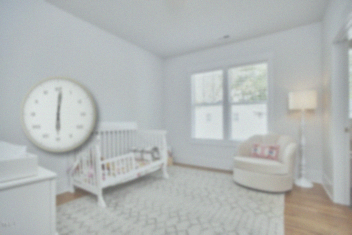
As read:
6,01
